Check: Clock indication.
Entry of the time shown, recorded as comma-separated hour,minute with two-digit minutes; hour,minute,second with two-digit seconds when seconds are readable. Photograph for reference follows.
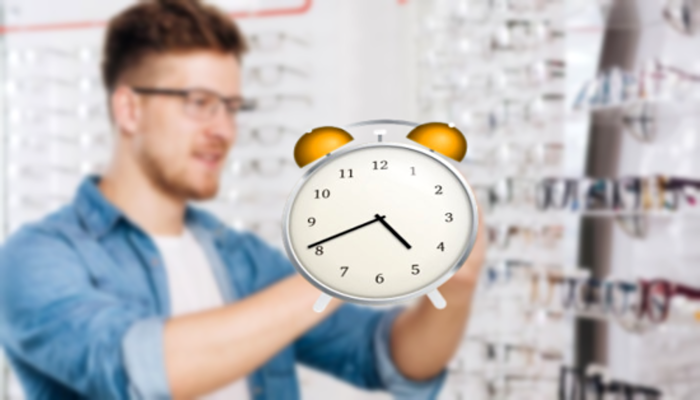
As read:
4,41
